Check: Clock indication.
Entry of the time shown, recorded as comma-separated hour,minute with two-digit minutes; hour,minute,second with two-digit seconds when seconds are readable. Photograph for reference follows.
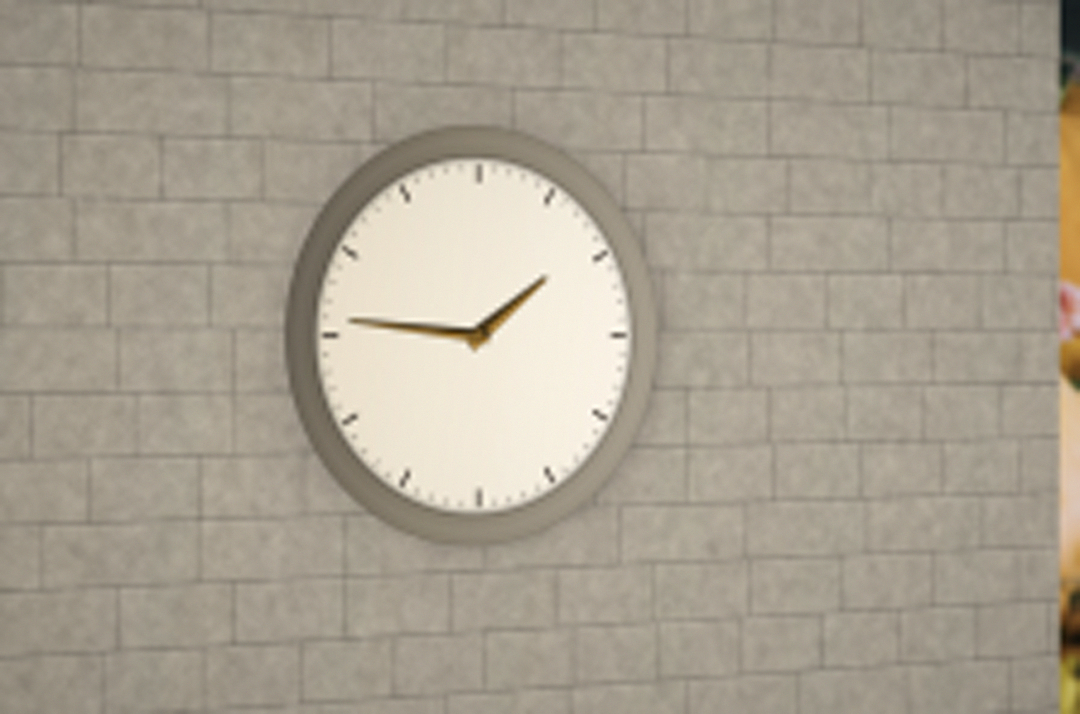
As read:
1,46
